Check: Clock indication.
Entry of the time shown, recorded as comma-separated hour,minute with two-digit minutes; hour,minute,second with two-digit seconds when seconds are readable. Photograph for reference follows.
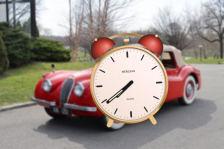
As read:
7,39
